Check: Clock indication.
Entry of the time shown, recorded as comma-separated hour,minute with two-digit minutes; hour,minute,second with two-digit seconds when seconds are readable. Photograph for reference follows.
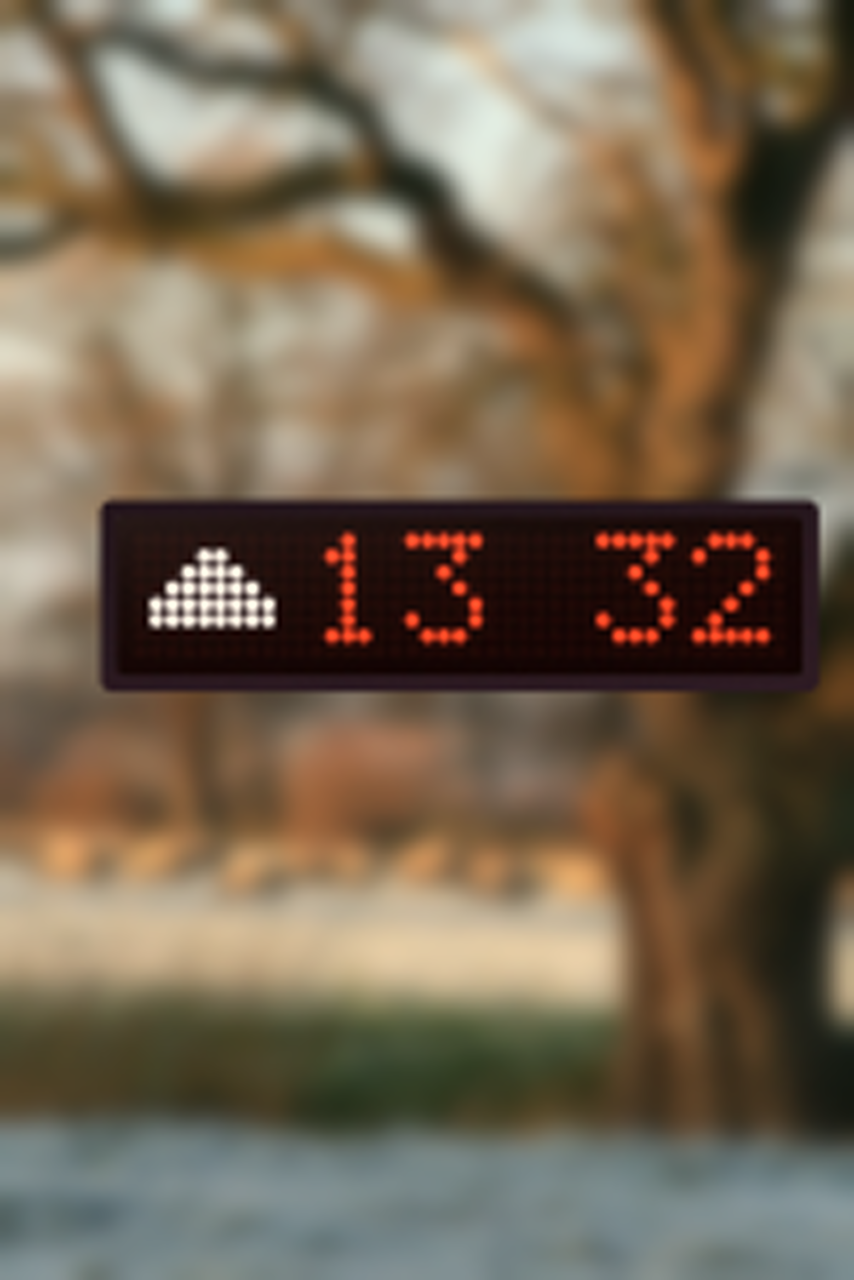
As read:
13,32
